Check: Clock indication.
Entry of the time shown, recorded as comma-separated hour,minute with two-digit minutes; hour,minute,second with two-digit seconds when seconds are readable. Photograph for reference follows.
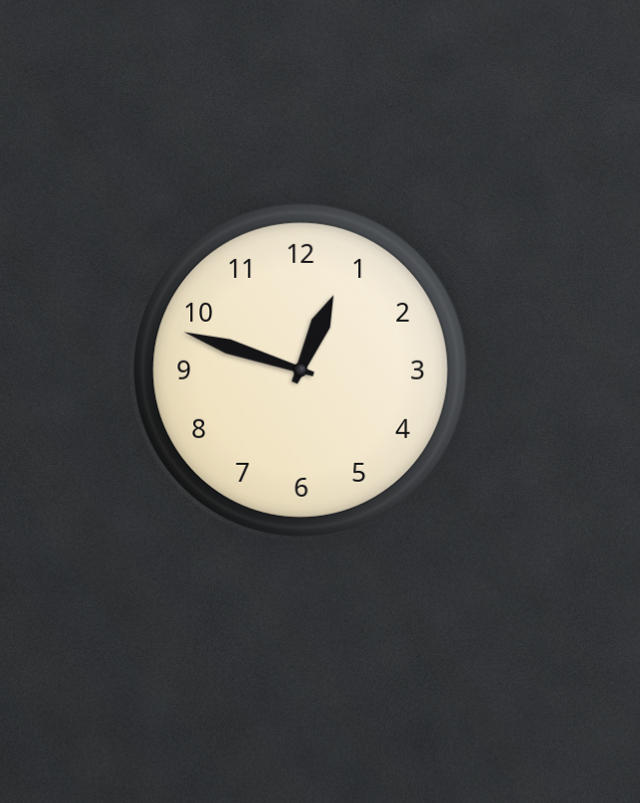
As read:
12,48
